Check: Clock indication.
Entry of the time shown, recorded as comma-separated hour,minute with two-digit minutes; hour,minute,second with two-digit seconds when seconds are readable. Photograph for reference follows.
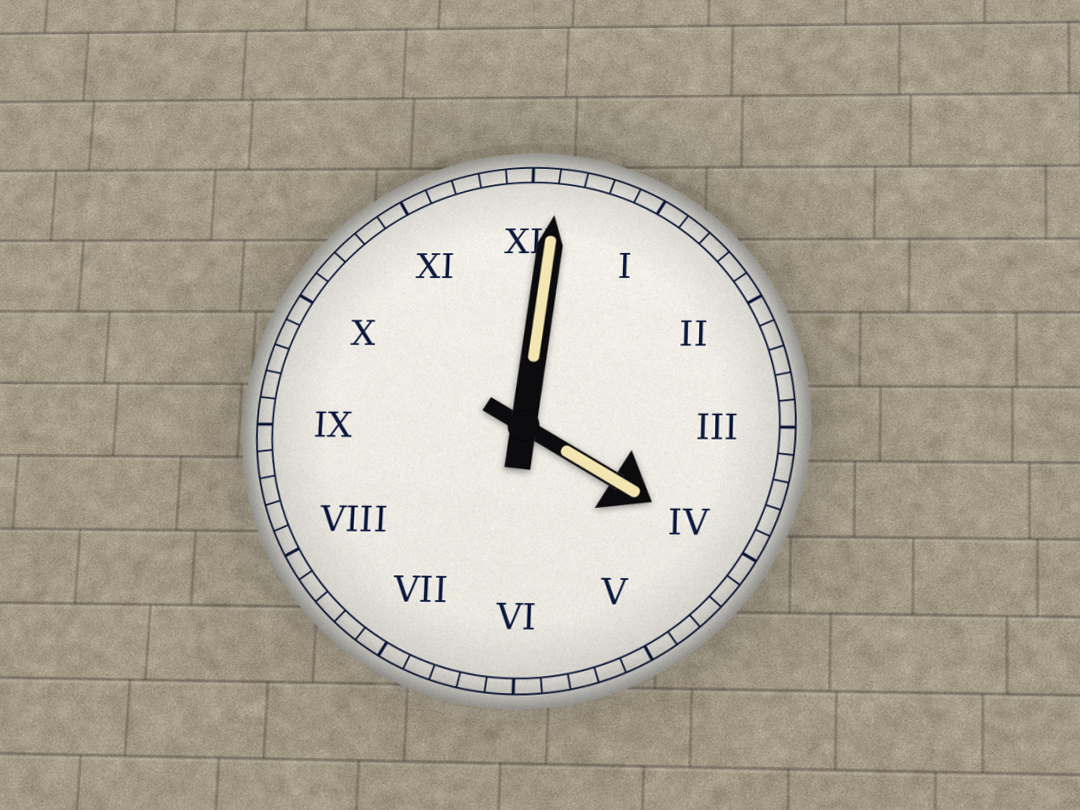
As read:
4,01
